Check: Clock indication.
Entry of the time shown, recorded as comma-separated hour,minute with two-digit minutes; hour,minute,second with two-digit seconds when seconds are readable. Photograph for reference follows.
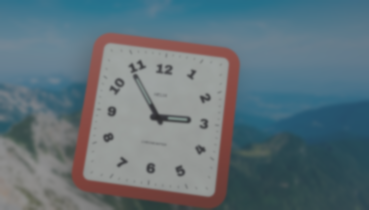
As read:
2,54
